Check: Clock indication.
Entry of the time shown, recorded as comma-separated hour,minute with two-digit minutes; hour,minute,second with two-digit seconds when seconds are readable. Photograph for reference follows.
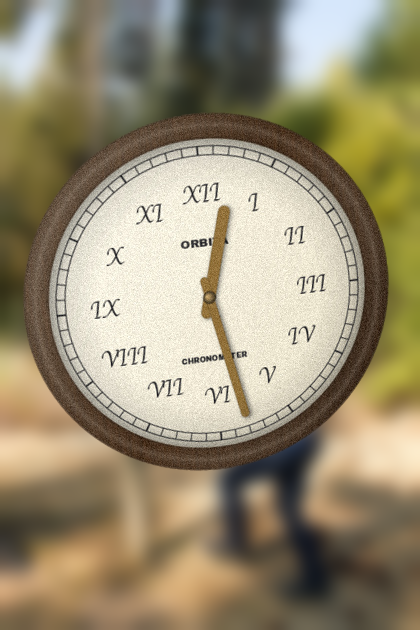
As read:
12,28
